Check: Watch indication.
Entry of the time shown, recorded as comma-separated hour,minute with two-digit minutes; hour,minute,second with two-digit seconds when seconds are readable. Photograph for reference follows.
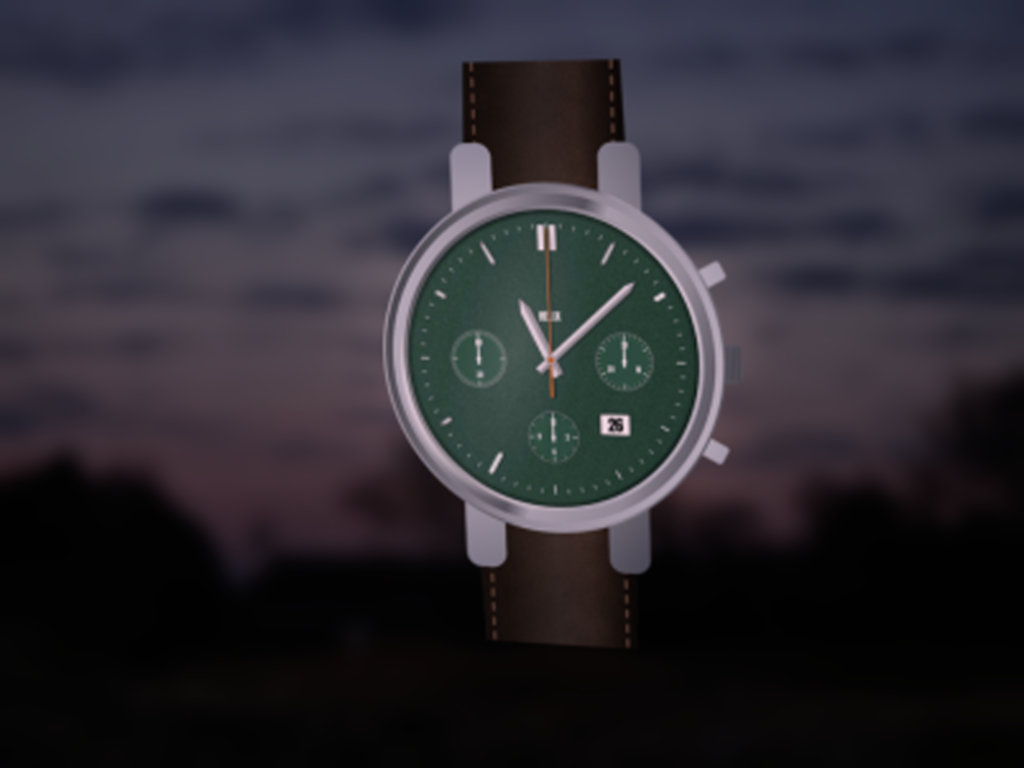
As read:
11,08
